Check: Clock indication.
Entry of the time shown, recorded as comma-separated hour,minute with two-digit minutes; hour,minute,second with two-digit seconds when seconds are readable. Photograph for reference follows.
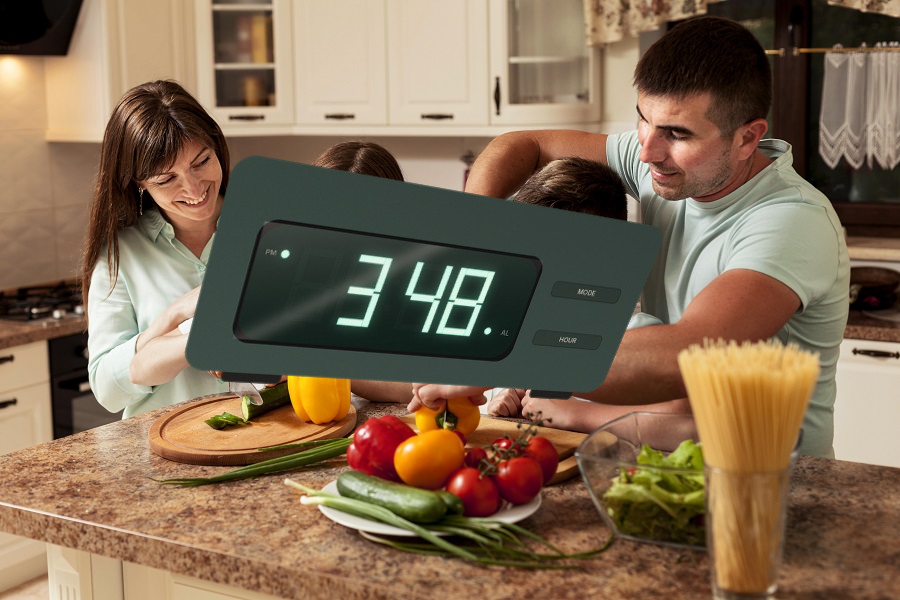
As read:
3,48
